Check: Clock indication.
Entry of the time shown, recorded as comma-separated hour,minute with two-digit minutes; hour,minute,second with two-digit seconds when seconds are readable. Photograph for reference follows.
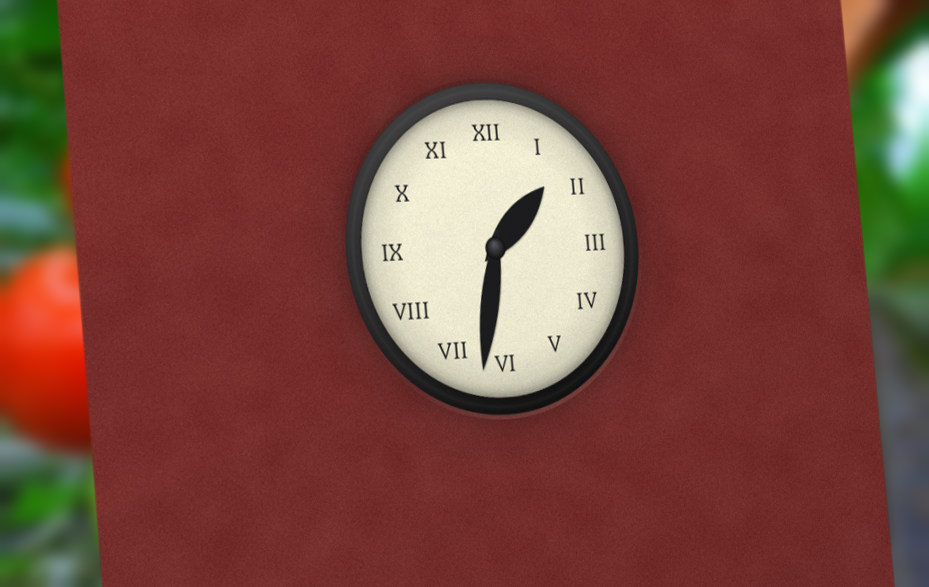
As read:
1,32
